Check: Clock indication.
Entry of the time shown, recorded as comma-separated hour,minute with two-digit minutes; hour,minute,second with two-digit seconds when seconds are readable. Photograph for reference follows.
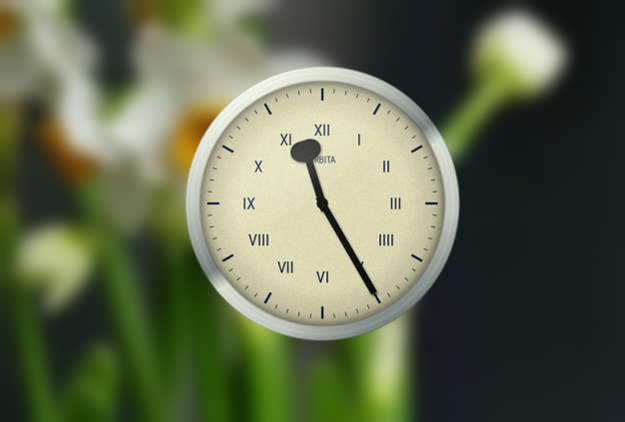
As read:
11,25
